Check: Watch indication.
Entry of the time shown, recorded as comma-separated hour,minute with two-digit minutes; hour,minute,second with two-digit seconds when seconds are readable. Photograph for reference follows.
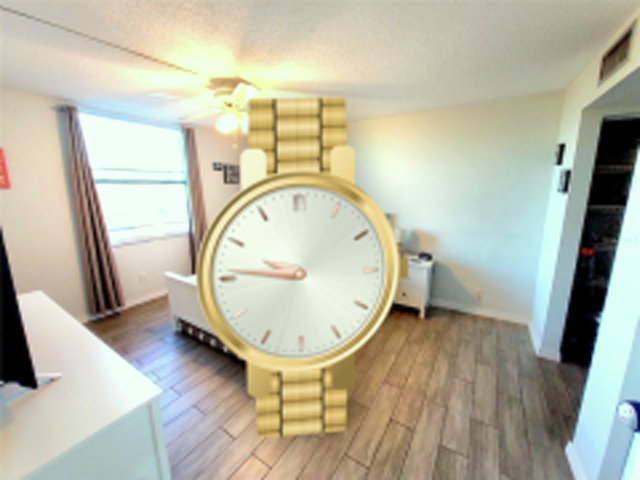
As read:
9,46
